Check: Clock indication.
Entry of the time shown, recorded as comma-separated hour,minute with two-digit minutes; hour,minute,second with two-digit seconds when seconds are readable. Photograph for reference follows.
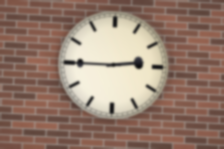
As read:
2,45
